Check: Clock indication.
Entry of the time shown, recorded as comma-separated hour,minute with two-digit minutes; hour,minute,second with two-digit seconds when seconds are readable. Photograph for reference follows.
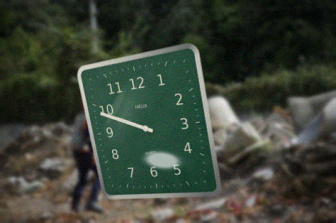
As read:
9,49
